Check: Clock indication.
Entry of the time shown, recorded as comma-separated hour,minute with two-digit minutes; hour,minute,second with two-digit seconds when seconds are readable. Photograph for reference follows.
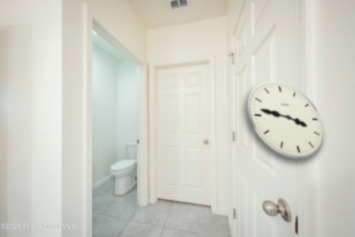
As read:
3,47
